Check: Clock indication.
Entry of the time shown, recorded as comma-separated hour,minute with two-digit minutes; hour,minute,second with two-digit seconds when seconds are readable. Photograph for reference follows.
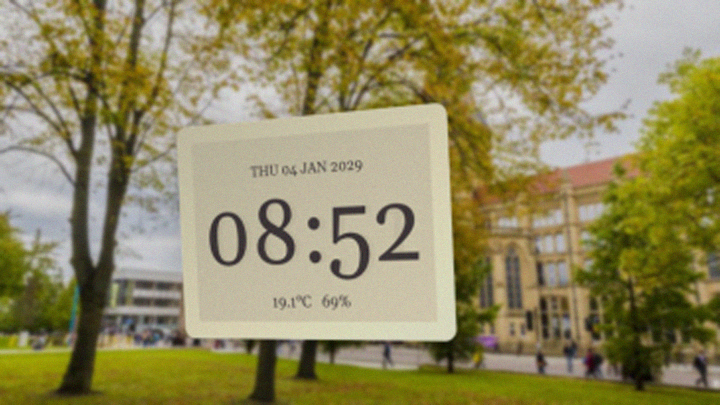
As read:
8,52
